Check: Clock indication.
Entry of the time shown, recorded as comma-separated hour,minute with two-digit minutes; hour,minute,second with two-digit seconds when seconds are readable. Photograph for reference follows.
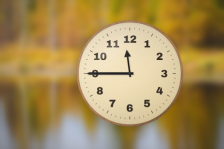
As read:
11,45
